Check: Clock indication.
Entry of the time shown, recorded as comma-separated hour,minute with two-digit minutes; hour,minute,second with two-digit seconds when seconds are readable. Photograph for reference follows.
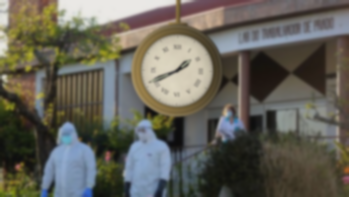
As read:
1,41
